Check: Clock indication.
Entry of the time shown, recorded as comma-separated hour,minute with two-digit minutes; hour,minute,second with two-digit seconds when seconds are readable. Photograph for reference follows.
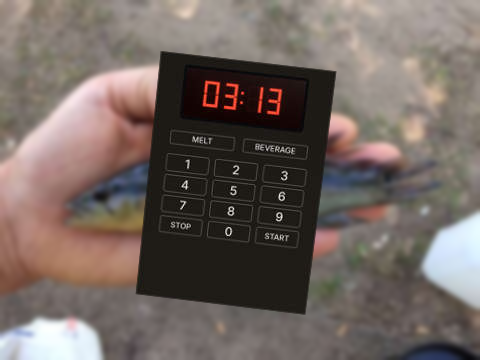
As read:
3,13
